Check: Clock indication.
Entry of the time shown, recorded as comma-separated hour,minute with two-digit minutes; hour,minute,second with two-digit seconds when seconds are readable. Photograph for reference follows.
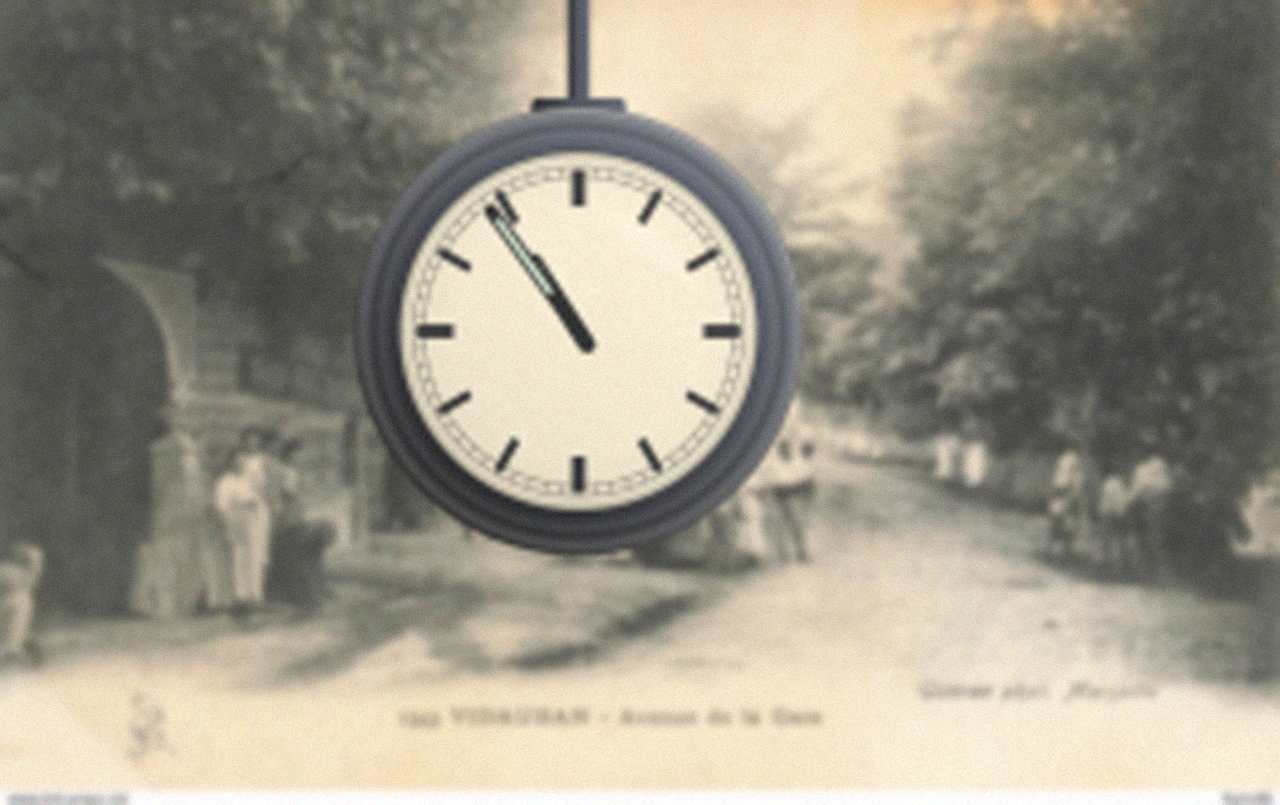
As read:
10,54
